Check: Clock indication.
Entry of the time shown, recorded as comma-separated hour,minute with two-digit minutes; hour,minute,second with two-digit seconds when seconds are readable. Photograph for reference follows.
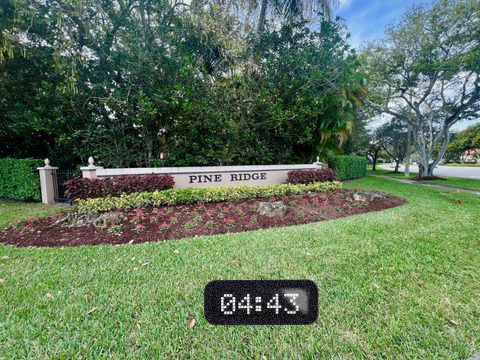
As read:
4,43
